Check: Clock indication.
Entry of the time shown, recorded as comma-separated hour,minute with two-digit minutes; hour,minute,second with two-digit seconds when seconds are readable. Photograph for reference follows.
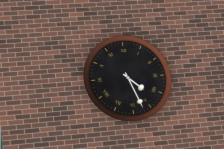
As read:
4,27
